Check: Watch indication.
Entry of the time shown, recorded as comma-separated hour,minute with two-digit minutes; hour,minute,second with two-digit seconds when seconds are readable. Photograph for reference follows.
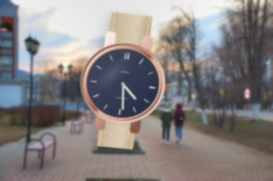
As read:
4,29
